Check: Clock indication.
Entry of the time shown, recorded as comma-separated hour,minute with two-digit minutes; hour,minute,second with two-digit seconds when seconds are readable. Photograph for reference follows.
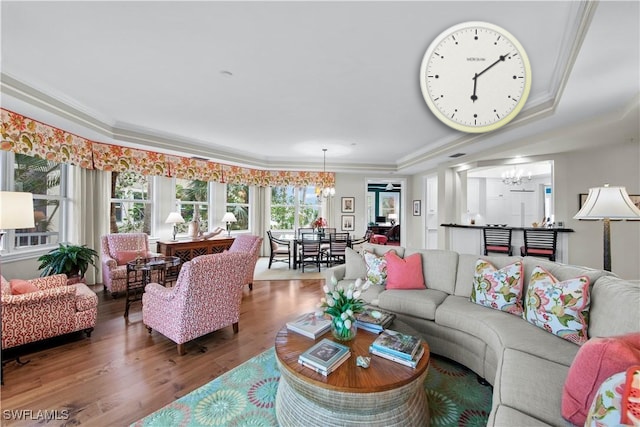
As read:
6,09
